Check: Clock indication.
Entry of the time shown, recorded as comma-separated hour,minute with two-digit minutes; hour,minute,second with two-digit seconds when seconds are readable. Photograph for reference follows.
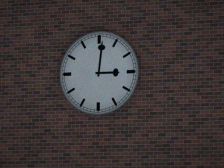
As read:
3,01
